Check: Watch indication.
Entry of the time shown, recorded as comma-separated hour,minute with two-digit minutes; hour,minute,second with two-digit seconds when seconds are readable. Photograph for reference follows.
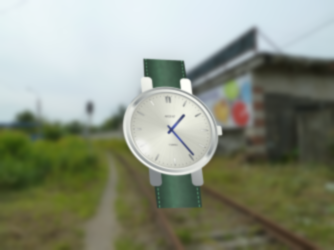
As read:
1,24
